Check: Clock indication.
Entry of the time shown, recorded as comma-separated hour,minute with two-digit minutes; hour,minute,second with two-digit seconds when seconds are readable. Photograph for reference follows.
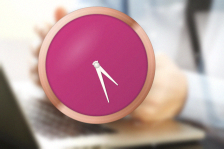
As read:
4,27
